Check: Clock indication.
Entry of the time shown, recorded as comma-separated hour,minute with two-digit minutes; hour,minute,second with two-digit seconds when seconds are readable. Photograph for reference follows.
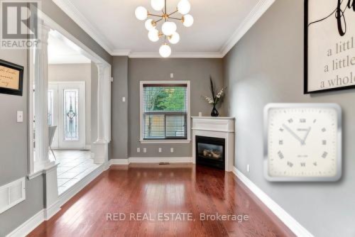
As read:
12,52
